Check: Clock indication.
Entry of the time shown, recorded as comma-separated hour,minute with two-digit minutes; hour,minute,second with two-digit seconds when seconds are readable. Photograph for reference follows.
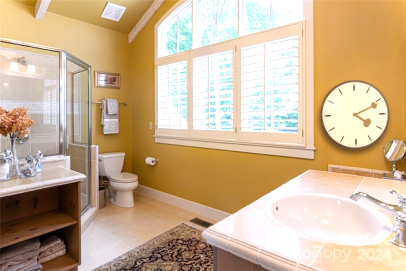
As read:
4,11
